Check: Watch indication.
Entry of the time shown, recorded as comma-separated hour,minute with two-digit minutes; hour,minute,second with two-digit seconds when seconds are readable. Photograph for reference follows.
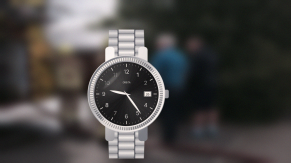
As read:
9,24
